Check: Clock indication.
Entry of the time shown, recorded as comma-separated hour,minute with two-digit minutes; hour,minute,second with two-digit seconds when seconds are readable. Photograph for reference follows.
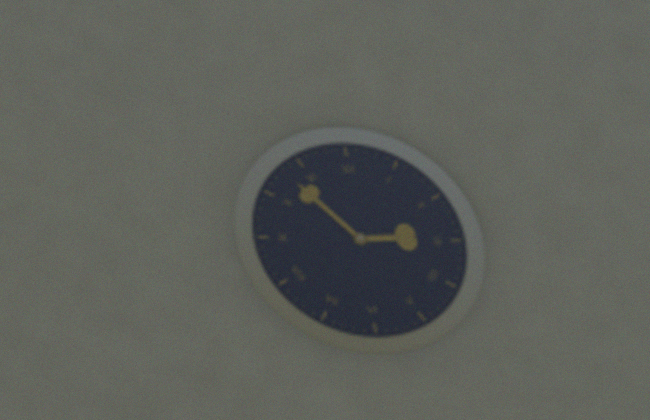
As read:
2,53
